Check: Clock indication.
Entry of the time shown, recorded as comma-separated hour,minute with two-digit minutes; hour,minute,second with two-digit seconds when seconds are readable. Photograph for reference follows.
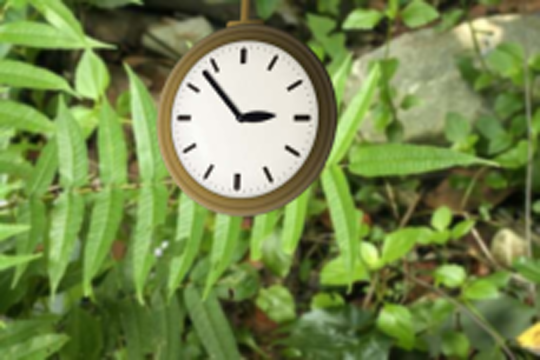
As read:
2,53
